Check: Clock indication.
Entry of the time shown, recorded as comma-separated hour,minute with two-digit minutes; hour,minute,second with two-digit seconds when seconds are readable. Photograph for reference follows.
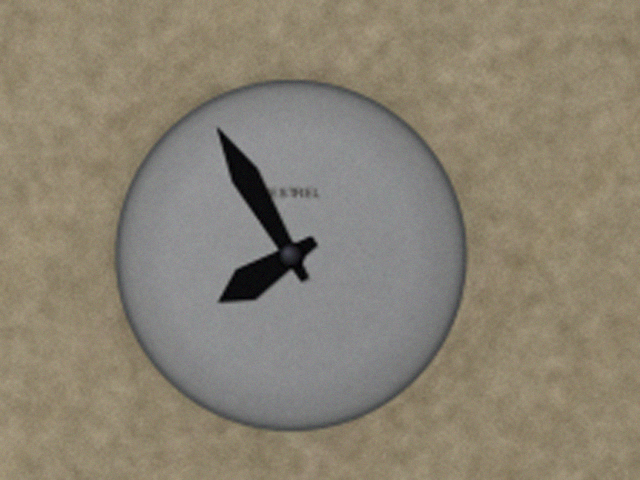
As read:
7,55
